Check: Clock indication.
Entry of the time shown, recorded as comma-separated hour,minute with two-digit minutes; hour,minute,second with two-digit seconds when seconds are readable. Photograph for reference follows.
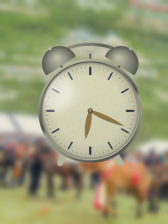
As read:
6,19
